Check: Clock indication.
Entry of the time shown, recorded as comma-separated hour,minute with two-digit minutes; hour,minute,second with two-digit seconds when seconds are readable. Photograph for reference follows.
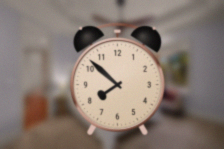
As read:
7,52
